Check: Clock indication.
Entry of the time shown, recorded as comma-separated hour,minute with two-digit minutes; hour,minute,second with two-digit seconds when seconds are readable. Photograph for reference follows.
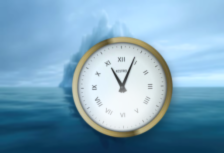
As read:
11,04
